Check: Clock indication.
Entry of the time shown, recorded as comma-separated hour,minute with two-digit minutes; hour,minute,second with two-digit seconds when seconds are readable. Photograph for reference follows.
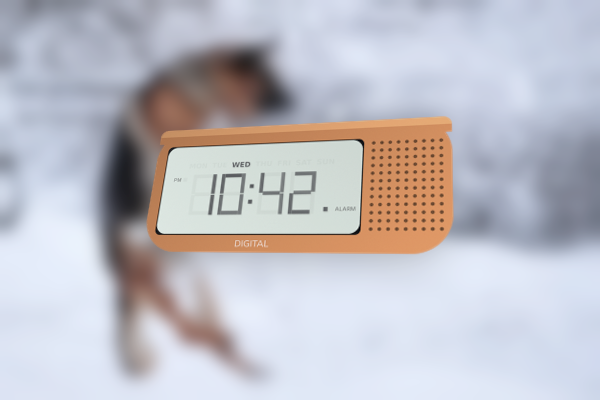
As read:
10,42
